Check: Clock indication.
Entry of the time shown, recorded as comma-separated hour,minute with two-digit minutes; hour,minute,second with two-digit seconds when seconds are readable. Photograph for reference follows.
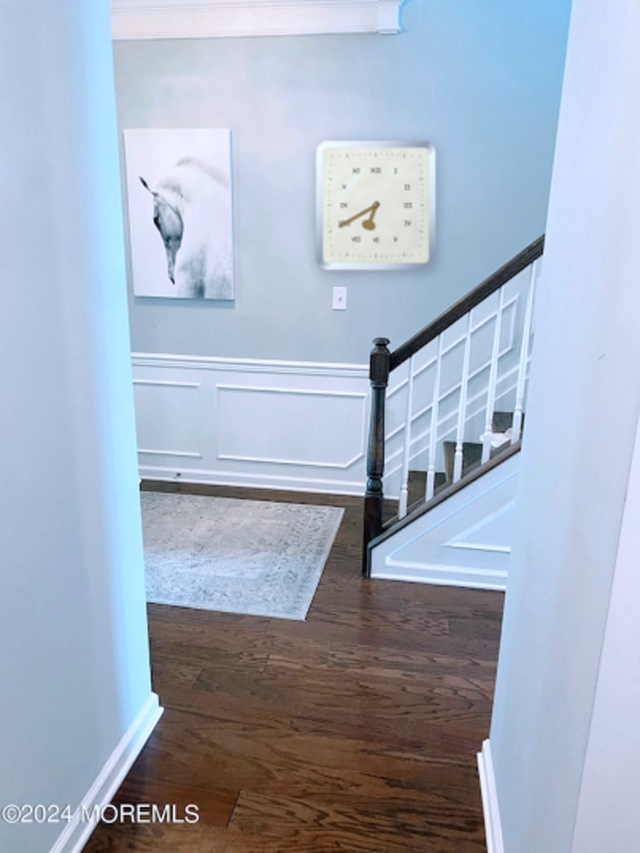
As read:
6,40
